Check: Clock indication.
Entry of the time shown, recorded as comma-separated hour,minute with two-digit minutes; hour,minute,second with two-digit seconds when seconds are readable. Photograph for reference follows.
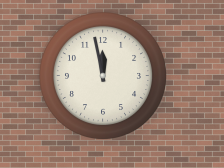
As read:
11,58
